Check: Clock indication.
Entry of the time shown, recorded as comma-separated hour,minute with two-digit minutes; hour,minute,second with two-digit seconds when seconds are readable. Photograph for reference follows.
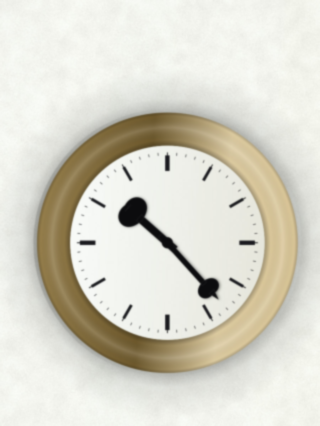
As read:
10,23
